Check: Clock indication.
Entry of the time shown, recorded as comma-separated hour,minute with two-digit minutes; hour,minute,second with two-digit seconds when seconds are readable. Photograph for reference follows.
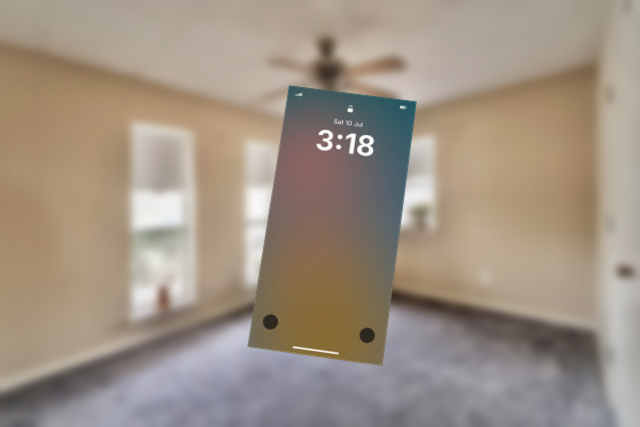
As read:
3,18
